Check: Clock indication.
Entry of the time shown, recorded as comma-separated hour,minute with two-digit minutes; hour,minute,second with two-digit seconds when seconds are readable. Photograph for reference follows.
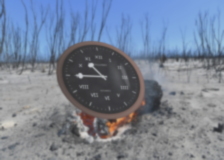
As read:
10,45
